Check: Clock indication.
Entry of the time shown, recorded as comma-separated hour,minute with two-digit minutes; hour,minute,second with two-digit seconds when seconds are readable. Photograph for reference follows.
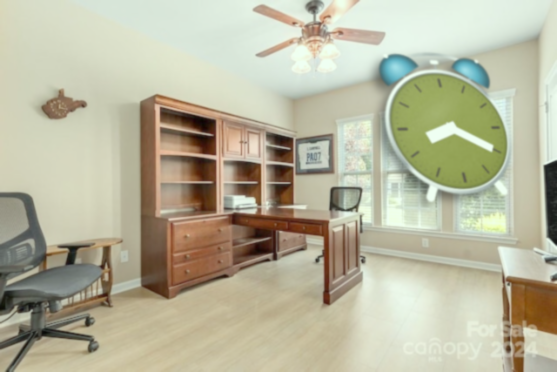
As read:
8,20
